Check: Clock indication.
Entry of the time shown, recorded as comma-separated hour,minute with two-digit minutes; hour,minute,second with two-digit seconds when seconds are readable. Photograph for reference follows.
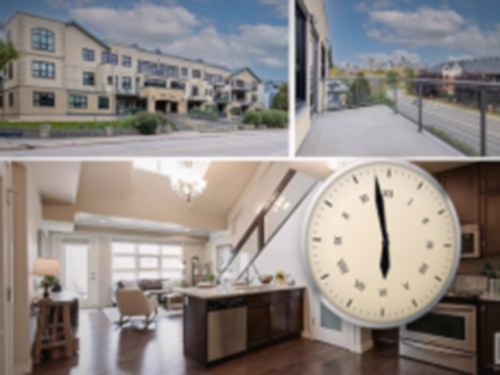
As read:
5,58
